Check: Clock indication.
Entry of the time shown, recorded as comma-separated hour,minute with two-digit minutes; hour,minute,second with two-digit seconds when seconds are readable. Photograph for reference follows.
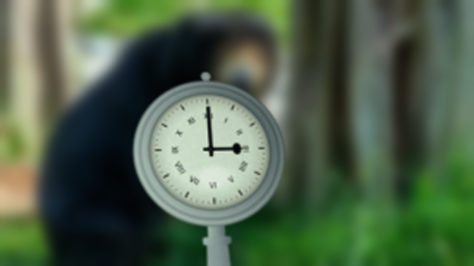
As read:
3,00
